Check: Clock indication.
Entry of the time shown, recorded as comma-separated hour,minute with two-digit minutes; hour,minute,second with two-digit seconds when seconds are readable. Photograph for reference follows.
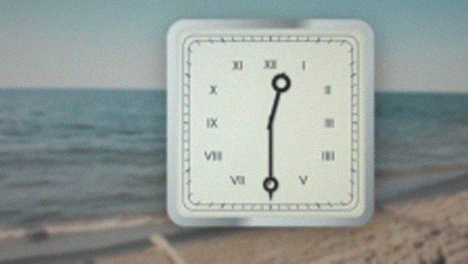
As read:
12,30
